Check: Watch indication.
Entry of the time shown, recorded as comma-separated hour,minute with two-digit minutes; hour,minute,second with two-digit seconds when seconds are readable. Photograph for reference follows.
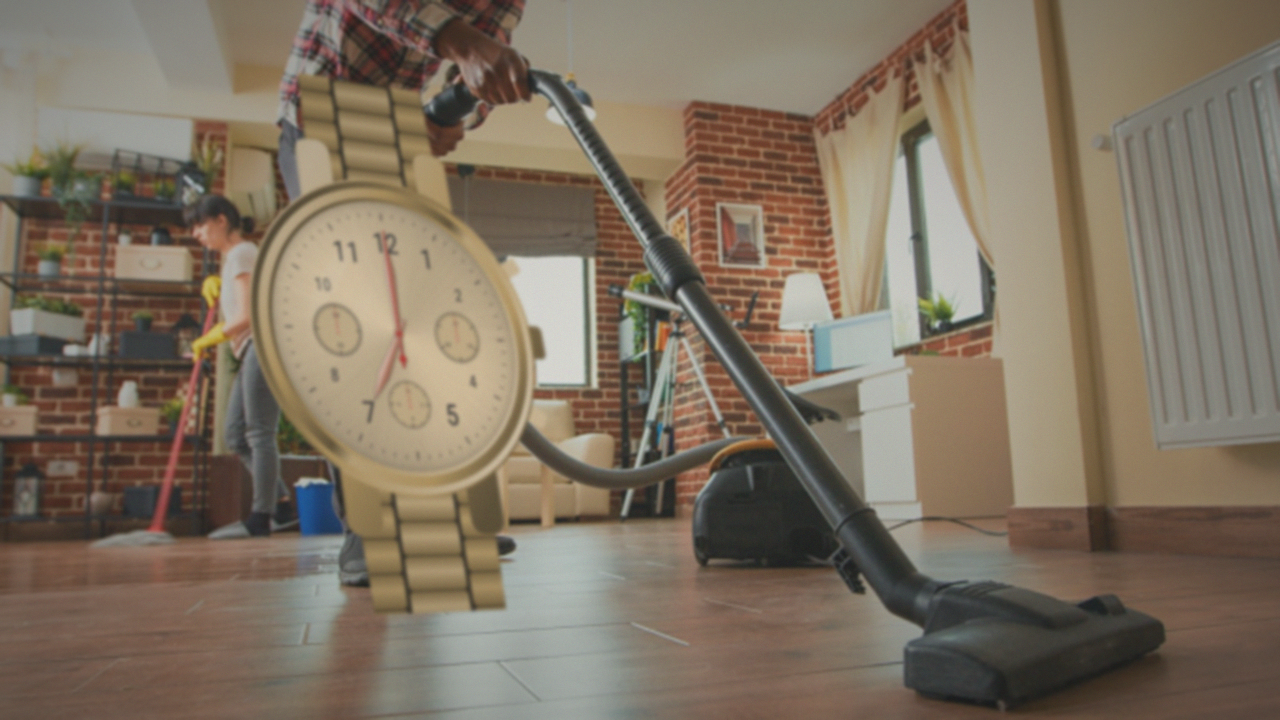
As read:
7,00
